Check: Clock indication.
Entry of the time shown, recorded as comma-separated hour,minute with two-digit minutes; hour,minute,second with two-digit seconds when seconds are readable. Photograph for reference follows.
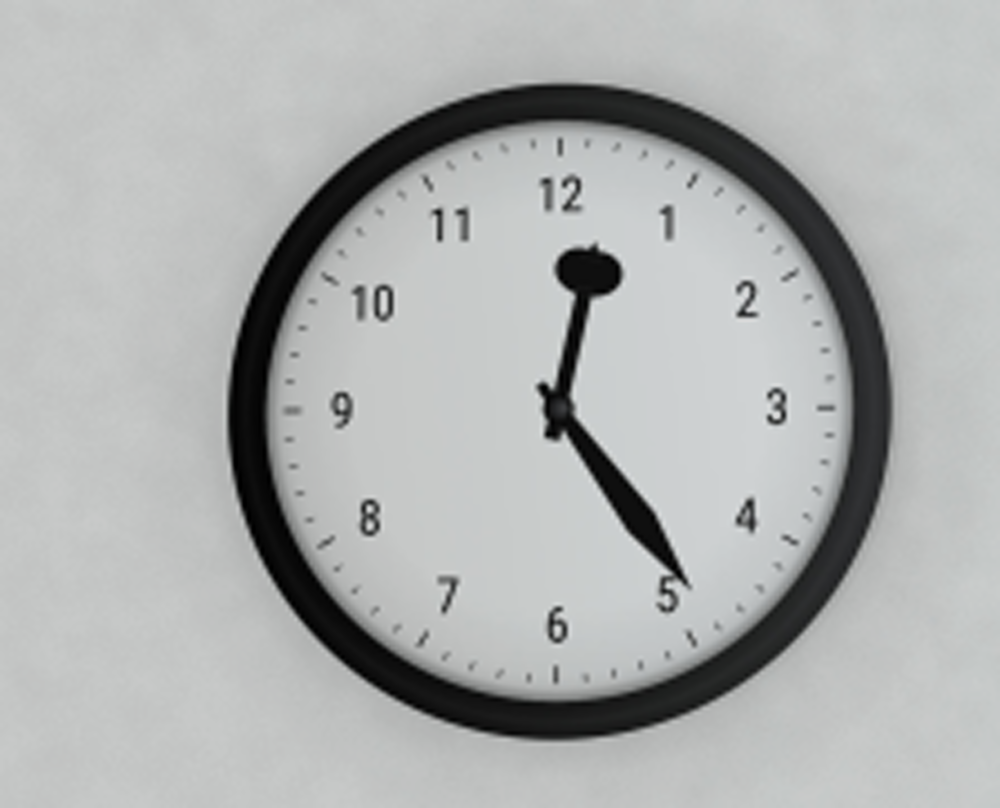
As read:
12,24
